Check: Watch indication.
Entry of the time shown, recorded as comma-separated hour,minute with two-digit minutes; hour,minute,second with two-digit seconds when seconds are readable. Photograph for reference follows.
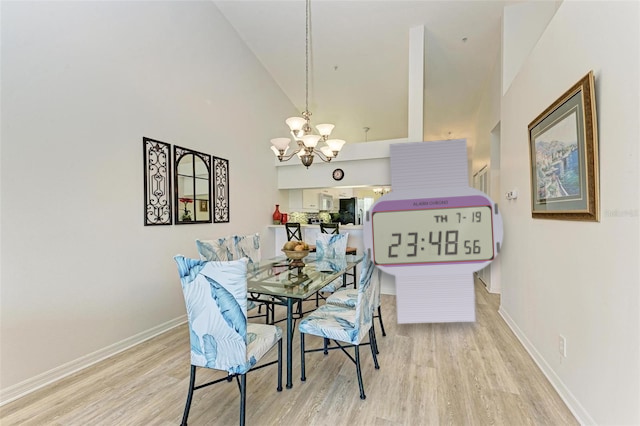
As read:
23,48,56
